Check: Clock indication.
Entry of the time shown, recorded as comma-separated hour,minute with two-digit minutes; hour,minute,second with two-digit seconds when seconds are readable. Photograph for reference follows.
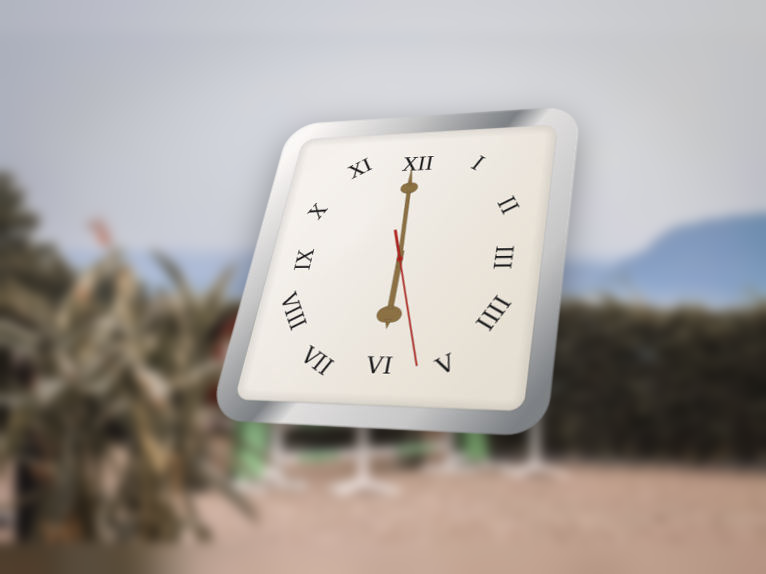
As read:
5,59,27
